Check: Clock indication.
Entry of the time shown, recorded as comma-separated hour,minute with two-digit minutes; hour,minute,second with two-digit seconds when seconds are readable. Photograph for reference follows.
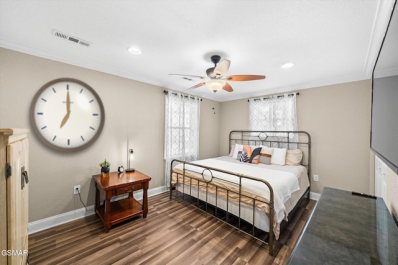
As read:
7,00
